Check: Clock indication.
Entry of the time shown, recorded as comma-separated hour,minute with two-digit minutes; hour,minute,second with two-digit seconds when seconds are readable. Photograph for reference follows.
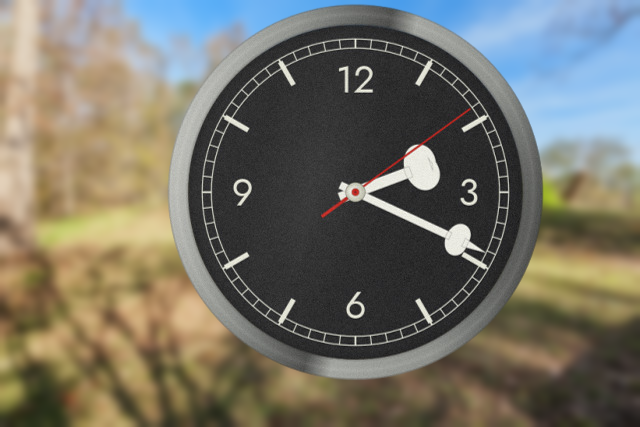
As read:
2,19,09
